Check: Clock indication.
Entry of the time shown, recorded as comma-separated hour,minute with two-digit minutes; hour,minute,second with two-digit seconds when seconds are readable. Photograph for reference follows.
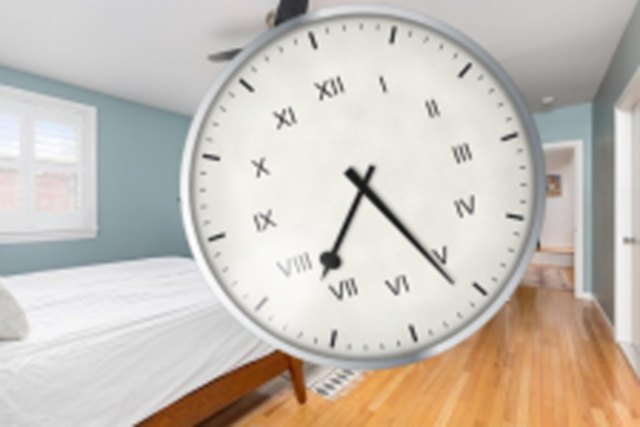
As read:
7,26
